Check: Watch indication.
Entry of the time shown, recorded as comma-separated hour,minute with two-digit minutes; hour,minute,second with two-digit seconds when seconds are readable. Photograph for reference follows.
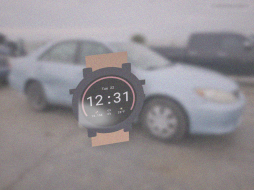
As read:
12,31
